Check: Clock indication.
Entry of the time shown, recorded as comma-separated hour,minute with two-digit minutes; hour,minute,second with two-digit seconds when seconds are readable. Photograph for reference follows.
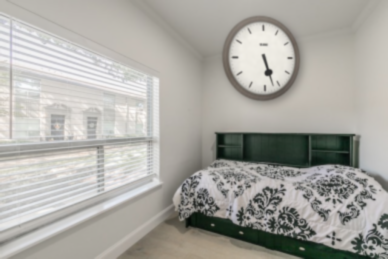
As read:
5,27
